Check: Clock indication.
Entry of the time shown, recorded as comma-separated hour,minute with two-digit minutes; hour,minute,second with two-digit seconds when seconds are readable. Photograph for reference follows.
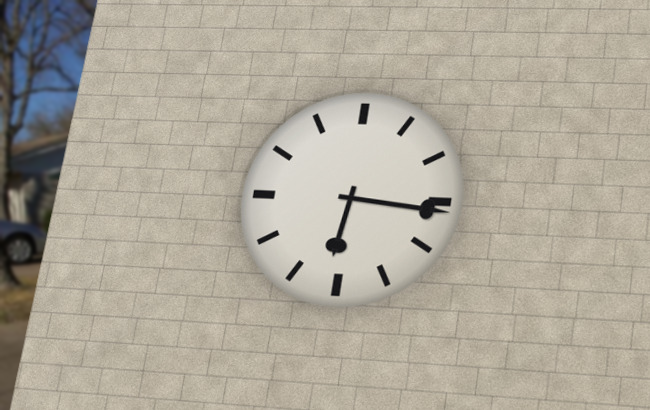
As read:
6,16
